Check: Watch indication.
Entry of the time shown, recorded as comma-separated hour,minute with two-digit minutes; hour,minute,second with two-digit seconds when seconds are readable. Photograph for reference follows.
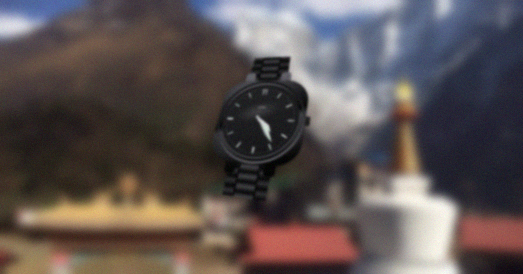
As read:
4,24
